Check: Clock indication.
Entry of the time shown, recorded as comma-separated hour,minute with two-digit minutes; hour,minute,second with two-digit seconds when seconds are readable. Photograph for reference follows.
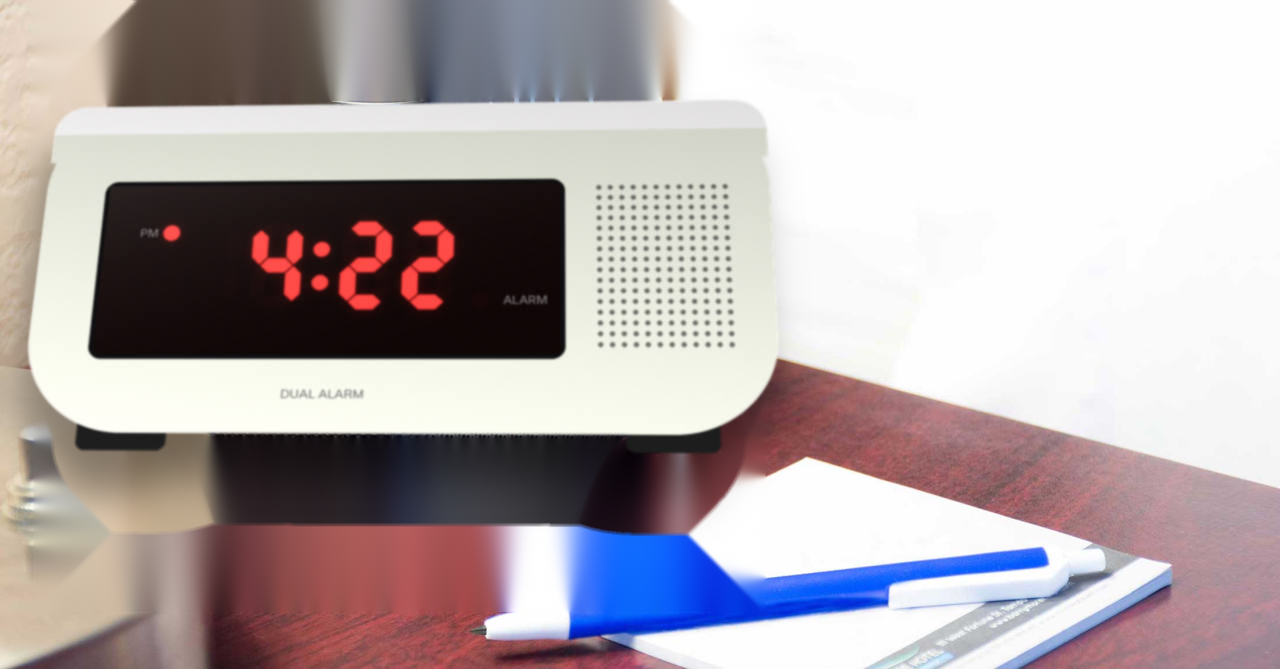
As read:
4,22
